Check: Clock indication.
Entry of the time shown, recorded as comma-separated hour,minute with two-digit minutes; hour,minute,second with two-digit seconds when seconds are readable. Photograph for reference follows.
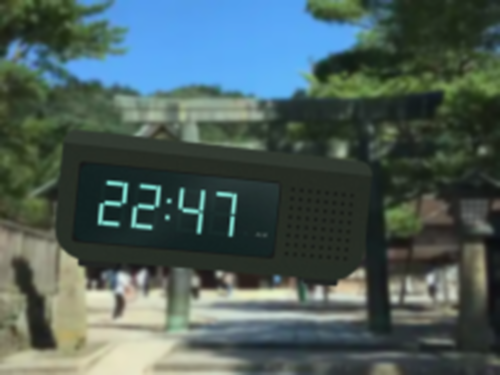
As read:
22,47
